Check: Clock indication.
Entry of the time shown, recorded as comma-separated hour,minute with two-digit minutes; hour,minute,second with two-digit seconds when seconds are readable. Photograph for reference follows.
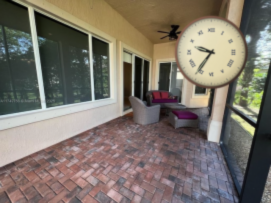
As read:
9,36
